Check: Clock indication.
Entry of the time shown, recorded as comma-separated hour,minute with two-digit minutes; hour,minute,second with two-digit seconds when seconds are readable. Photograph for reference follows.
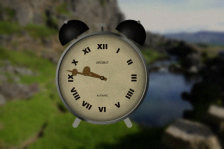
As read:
9,47
